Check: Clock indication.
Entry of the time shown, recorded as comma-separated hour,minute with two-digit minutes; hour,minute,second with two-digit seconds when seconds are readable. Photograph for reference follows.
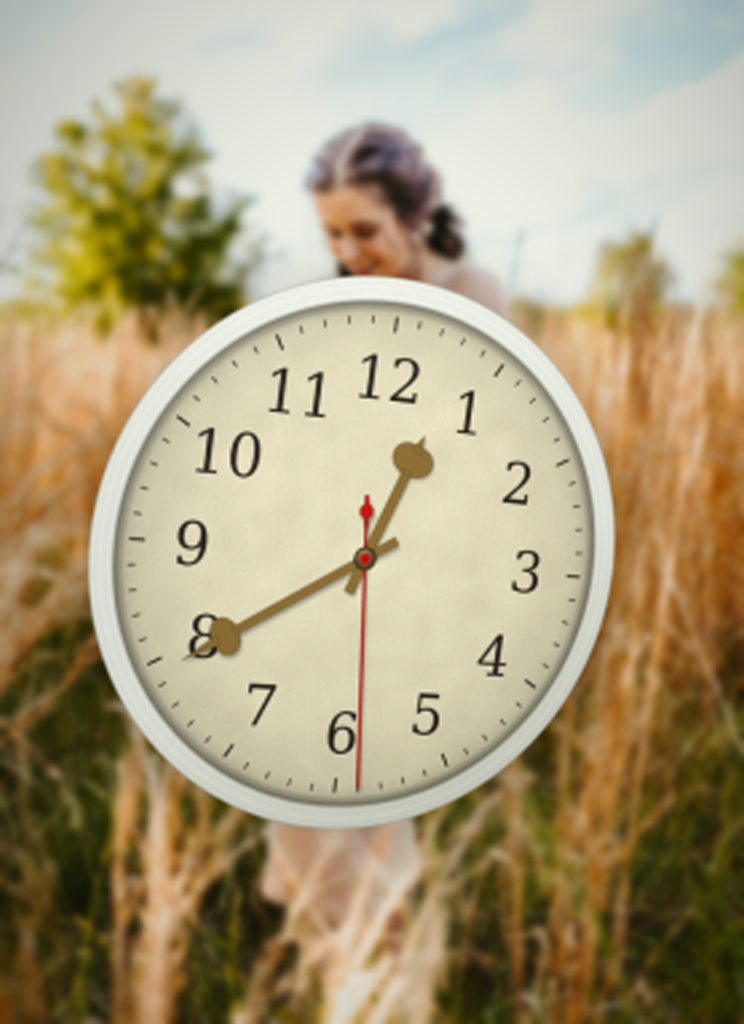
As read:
12,39,29
